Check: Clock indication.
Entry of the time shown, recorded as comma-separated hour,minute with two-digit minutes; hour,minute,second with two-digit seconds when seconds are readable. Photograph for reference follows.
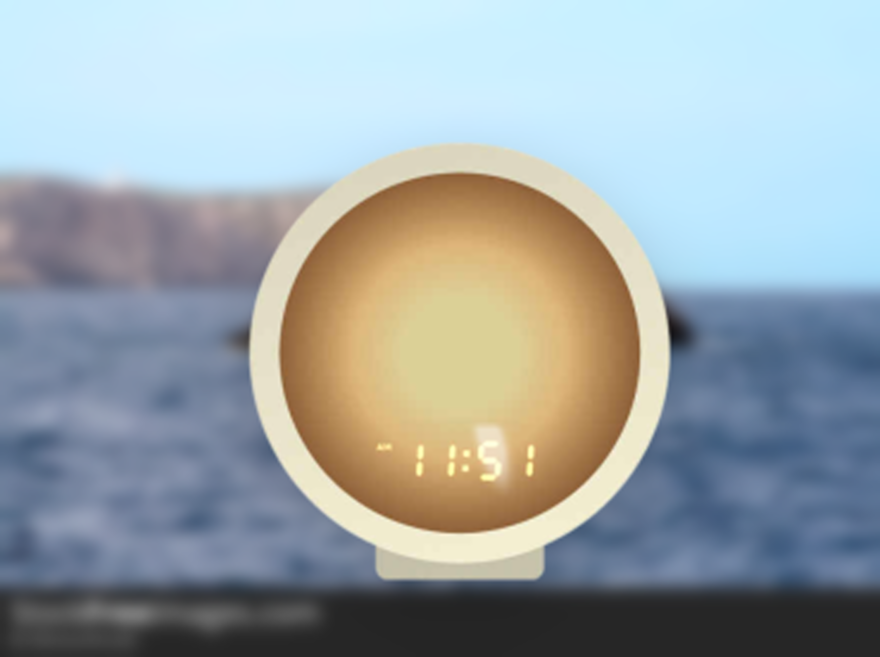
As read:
11,51
